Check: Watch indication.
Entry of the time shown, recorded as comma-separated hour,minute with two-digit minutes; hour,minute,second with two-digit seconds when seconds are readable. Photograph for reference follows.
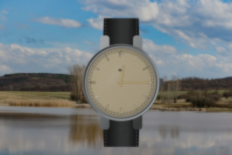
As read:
12,15
